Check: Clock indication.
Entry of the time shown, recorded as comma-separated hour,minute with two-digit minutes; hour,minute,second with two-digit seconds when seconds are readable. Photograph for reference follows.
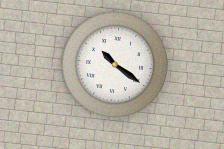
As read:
10,20
